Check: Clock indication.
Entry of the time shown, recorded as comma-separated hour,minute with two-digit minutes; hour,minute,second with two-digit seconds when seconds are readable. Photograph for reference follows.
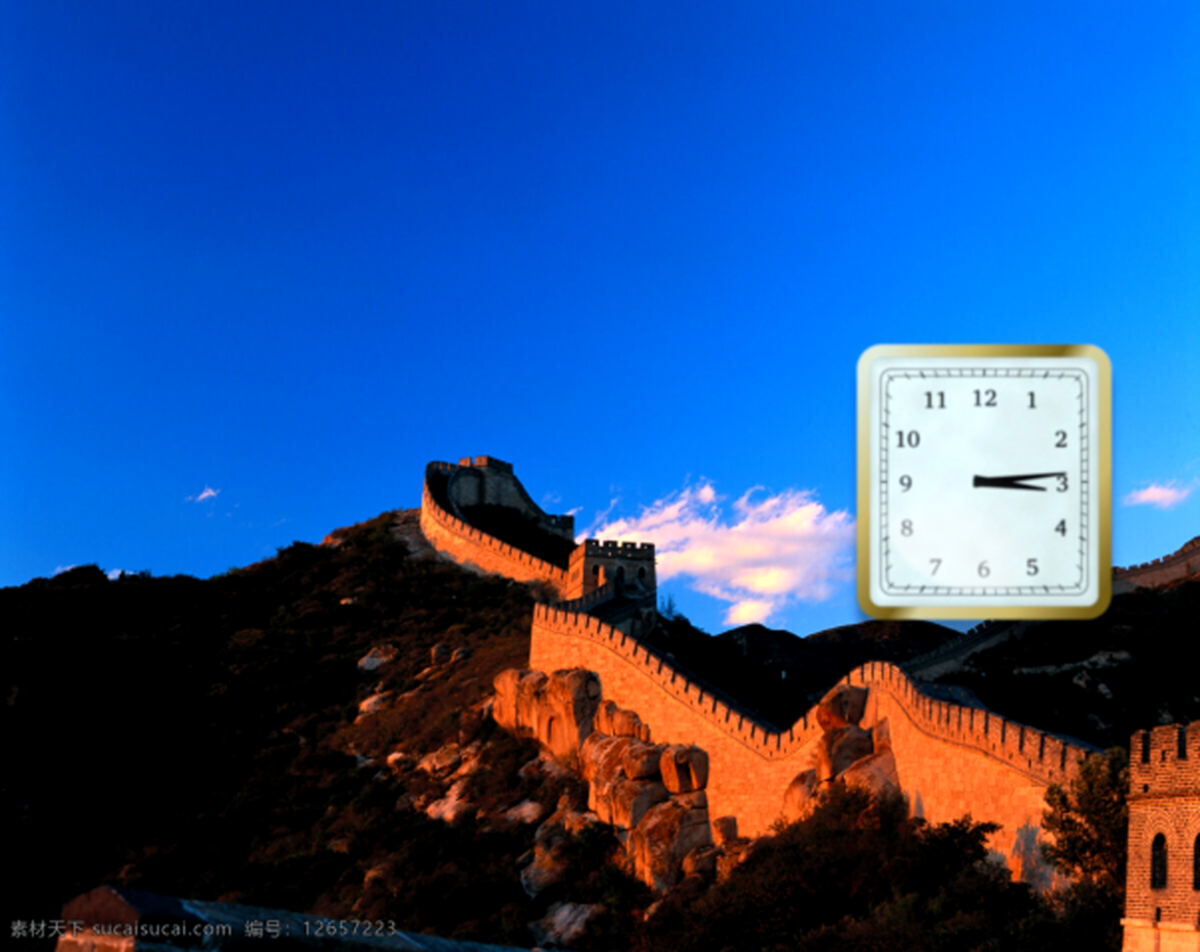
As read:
3,14
